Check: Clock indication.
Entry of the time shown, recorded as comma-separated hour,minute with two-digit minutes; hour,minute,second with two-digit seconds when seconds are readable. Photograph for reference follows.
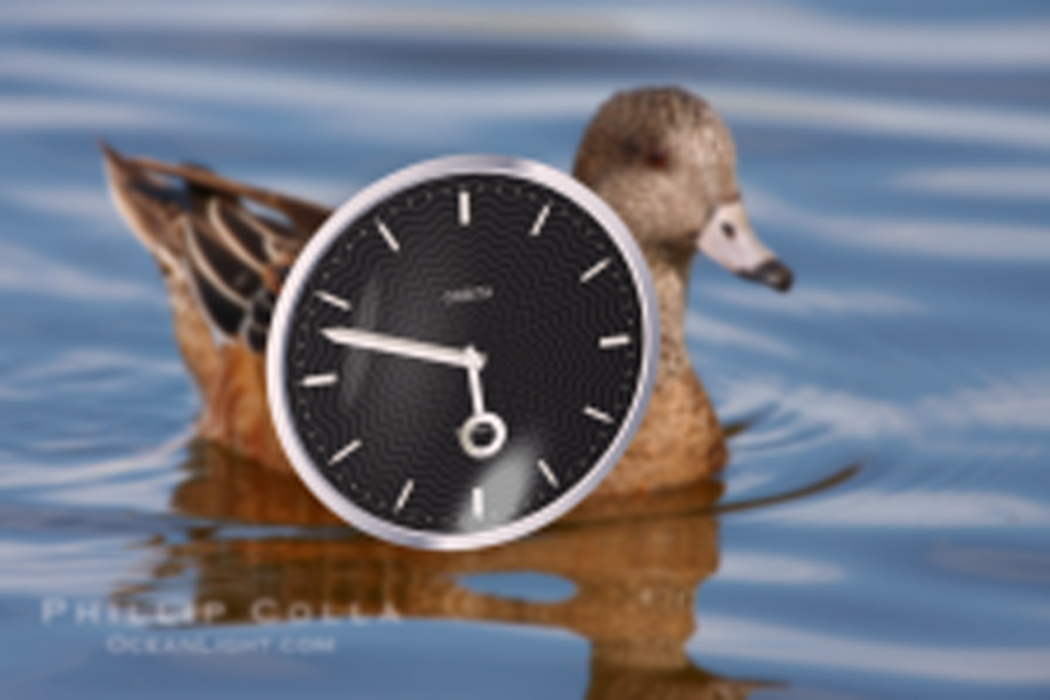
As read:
5,48
